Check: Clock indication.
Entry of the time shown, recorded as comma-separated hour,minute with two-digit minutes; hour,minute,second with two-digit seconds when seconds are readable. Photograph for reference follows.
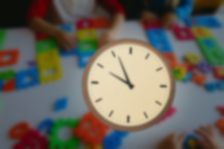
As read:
9,56
